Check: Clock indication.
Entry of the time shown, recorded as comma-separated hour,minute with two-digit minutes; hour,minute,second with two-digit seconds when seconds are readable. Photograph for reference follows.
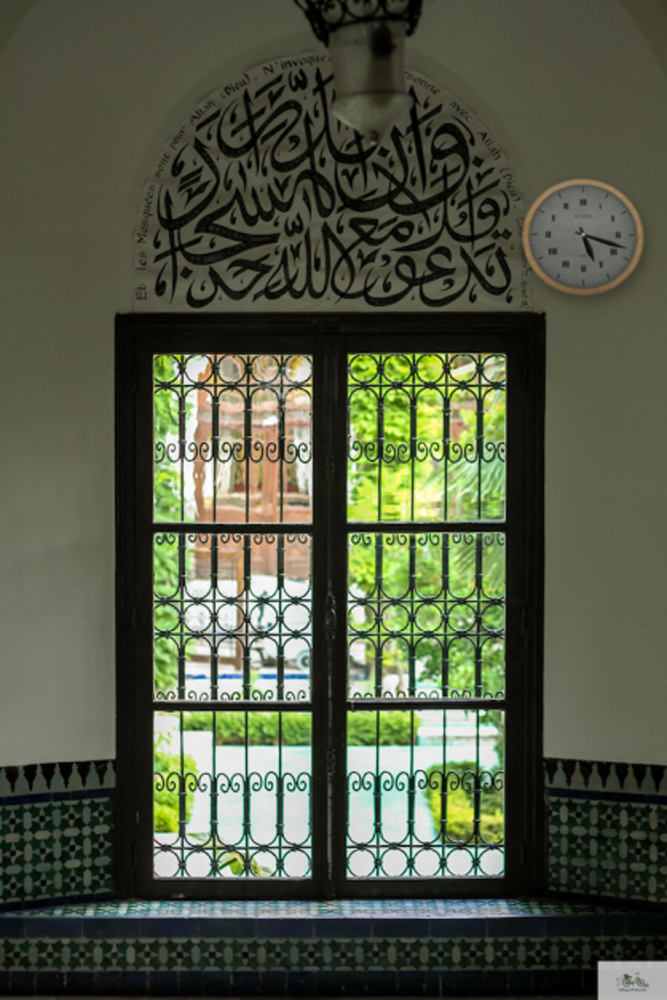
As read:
5,18
